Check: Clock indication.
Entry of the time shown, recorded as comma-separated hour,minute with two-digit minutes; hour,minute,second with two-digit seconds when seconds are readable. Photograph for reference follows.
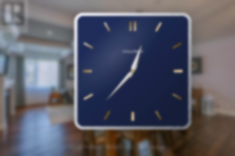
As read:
12,37
